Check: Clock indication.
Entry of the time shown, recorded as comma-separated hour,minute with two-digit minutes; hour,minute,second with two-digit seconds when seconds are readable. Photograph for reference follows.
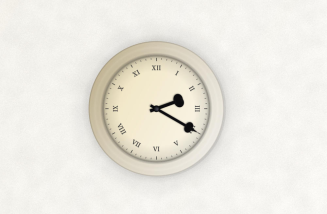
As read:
2,20
